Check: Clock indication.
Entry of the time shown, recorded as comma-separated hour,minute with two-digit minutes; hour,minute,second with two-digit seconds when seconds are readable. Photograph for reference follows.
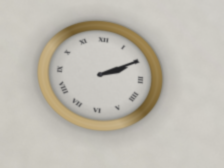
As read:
2,10
